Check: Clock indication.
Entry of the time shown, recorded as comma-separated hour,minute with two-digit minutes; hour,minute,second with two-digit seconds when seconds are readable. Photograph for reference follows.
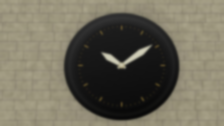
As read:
10,09
